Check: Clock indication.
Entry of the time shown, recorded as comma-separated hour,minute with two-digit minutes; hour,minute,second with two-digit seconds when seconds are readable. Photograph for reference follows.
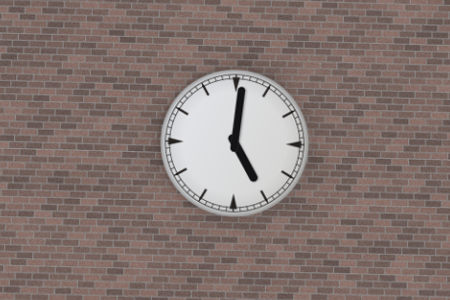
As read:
5,01
